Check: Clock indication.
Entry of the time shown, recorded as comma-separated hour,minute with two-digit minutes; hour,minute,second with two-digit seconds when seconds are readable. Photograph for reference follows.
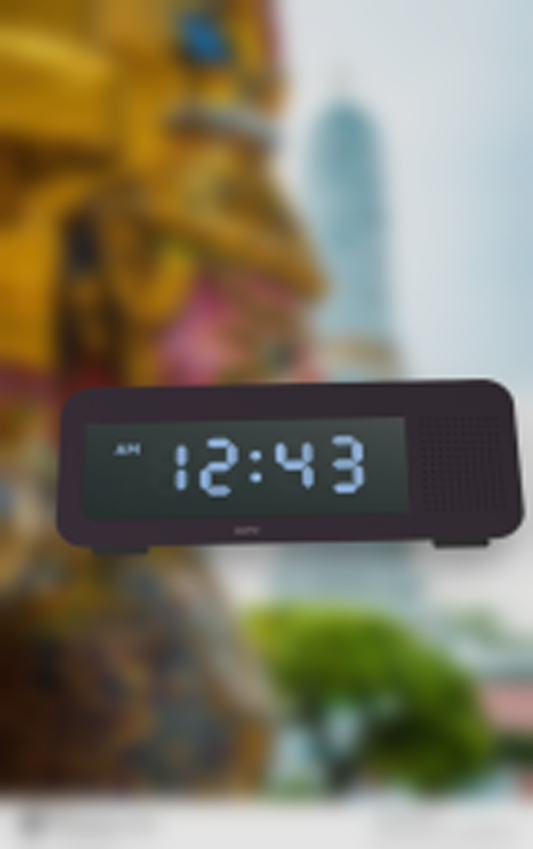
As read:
12,43
